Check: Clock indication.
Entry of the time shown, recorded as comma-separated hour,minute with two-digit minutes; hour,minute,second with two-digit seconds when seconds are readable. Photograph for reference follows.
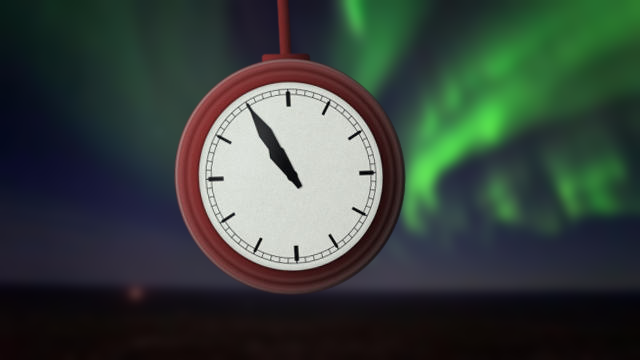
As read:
10,55
